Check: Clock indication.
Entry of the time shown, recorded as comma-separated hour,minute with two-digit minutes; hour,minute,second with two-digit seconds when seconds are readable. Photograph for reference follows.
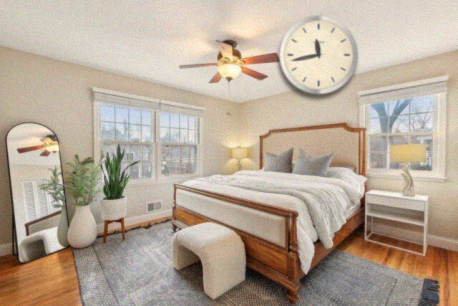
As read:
11,43
